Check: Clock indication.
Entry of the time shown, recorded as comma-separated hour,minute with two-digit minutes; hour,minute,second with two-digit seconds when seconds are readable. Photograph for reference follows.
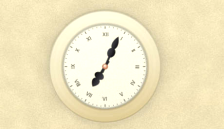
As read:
7,04
